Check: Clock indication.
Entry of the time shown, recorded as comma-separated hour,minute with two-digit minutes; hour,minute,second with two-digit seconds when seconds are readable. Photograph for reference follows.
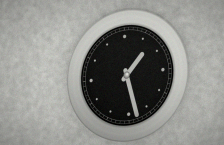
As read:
1,28
